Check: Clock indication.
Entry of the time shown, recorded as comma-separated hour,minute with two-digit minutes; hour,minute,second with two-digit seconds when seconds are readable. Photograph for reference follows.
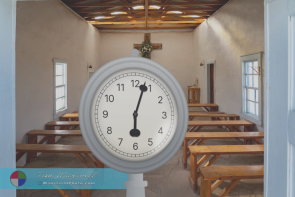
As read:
6,03
